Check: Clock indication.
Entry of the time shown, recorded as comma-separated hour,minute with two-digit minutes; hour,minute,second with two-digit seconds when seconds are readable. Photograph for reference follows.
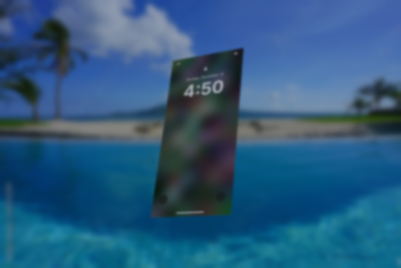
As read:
4,50
